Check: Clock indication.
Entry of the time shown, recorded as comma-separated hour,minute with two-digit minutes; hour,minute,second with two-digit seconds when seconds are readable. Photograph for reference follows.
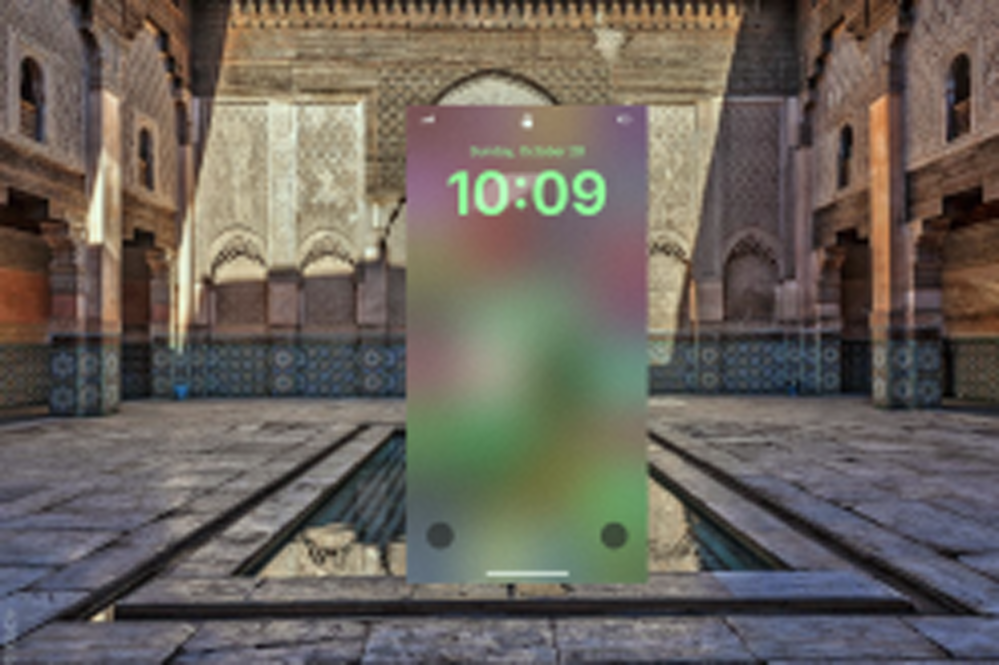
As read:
10,09
